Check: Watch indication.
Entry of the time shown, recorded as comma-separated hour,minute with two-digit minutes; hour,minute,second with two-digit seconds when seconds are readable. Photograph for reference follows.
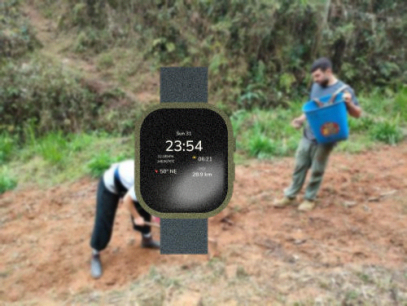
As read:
23,54
